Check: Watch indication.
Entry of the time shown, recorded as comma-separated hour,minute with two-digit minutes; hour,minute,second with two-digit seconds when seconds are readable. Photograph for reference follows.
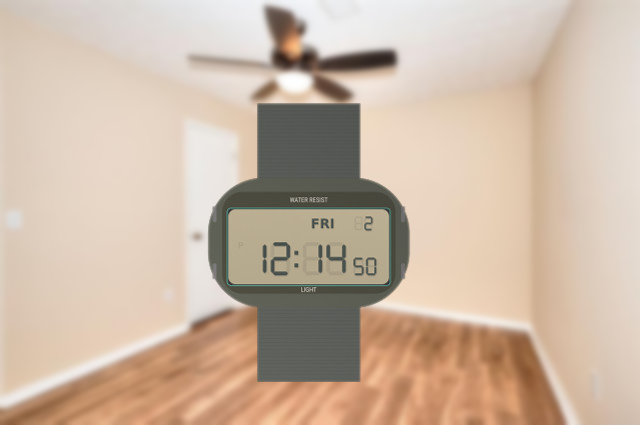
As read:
12,14,50
